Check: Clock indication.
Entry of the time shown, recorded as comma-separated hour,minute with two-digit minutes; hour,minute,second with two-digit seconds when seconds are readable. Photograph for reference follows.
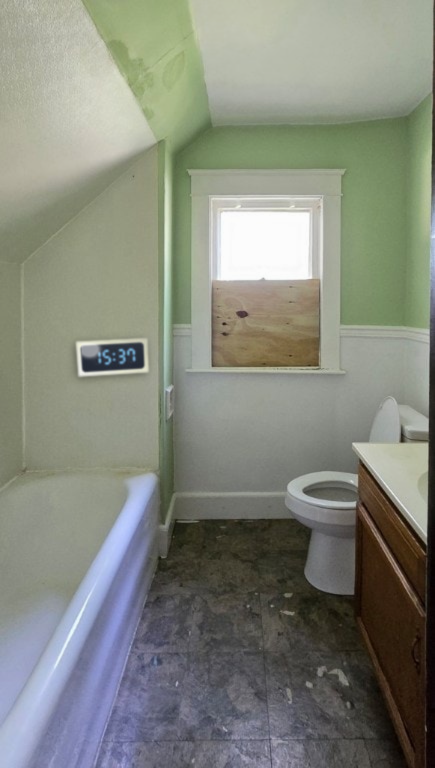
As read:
15,37
